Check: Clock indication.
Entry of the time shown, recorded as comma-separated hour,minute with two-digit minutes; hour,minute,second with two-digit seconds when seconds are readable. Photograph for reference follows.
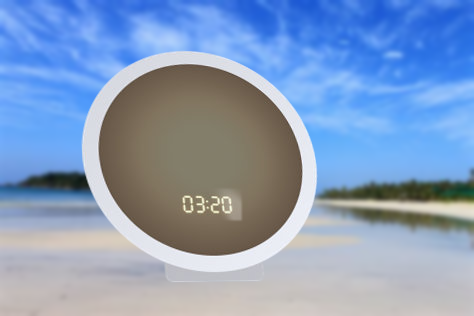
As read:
3,20
